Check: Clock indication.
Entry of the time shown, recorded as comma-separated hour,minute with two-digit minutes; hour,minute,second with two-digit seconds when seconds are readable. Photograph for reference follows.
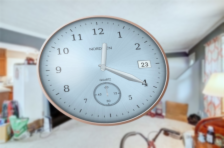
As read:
12,20
